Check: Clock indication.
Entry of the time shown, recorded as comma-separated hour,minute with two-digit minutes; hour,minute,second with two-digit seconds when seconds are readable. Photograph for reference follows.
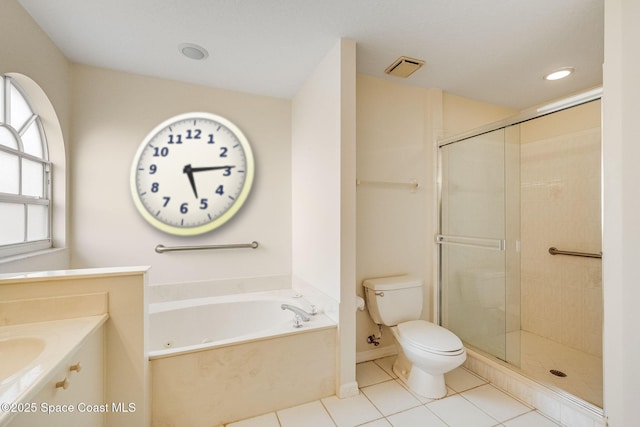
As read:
5,14
